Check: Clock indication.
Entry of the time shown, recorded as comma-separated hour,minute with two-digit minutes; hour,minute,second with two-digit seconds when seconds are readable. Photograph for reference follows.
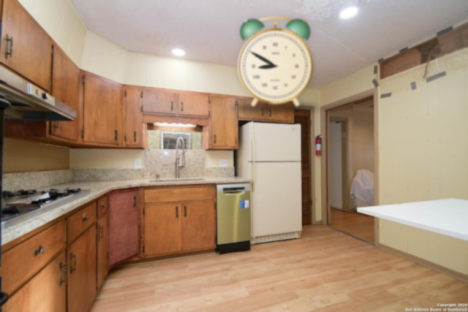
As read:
8,50
